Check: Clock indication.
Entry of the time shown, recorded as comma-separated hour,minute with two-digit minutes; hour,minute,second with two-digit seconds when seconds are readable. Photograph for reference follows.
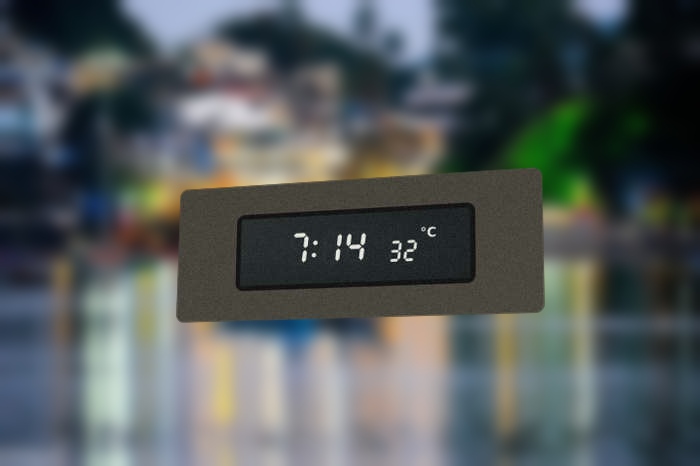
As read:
7,14
